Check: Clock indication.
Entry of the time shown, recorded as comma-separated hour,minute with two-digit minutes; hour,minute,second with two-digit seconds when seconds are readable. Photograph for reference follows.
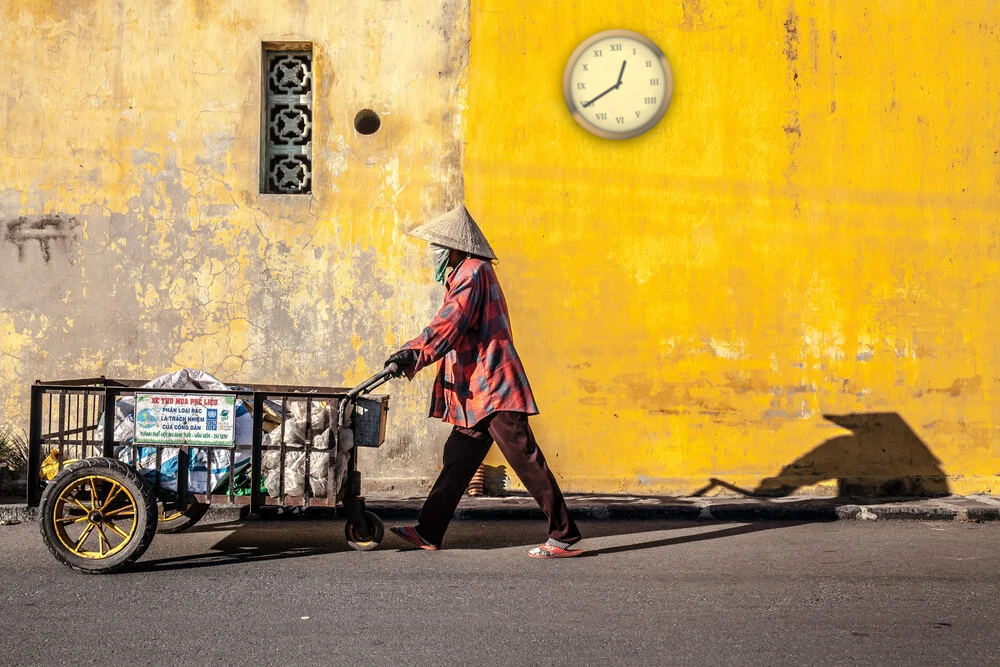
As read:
12,40
